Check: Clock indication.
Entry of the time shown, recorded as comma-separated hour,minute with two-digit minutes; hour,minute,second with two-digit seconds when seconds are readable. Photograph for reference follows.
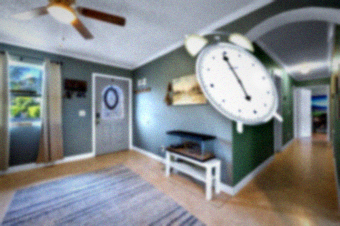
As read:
5,59
